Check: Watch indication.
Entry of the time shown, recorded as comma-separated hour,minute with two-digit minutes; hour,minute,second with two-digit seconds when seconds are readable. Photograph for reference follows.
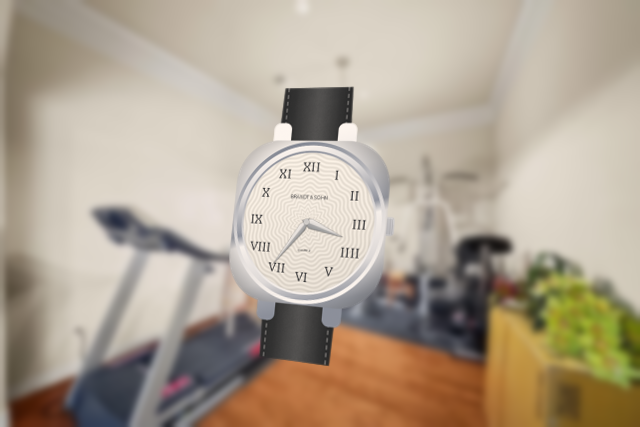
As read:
3,36
